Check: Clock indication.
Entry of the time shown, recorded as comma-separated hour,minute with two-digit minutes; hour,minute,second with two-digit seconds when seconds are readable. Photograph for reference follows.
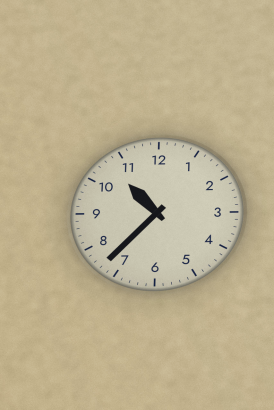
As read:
10,37
